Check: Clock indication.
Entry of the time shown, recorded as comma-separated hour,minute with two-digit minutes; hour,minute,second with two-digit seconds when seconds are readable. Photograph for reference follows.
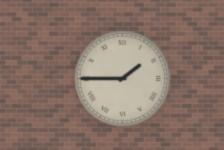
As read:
1,45
